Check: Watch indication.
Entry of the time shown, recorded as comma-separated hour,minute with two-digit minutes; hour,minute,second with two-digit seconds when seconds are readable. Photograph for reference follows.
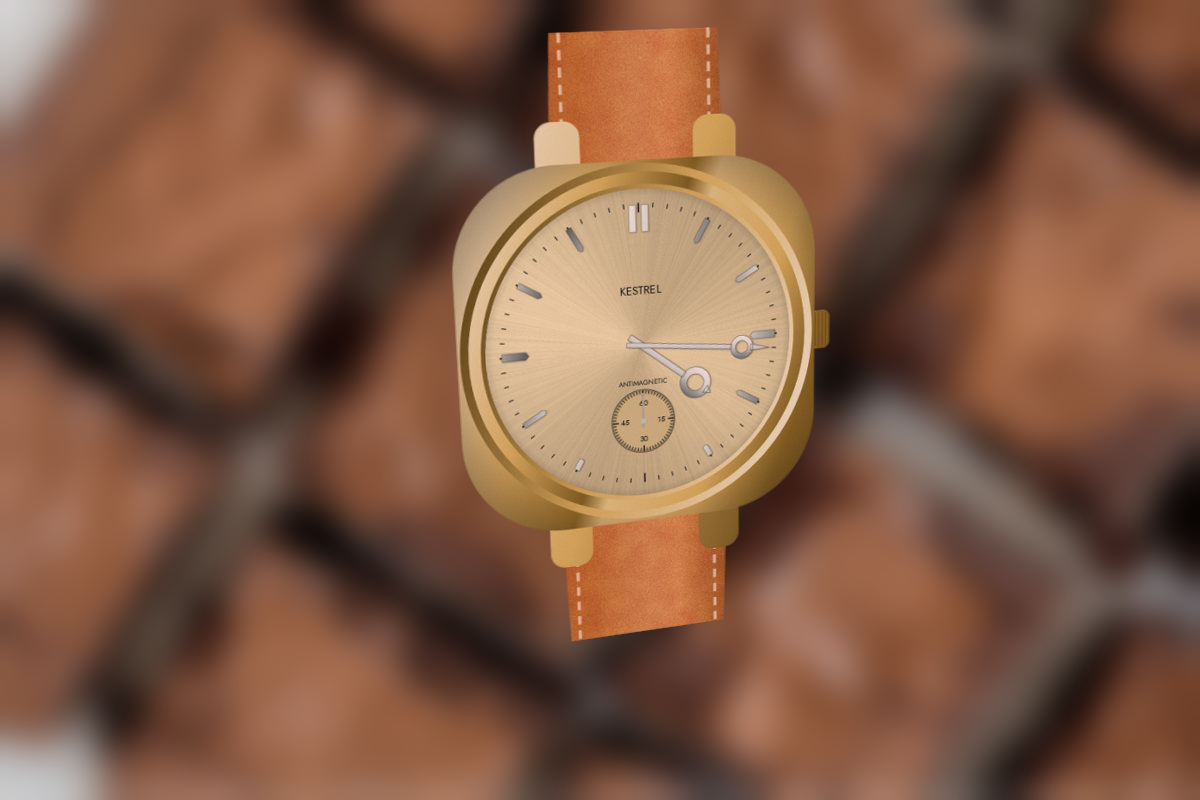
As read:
4,16
